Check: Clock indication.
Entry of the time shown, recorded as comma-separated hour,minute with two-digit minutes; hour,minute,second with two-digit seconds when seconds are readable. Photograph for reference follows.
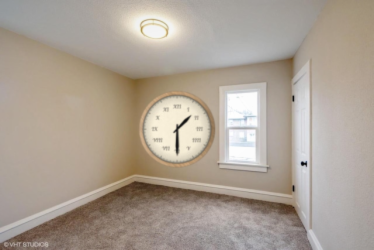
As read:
1,30
